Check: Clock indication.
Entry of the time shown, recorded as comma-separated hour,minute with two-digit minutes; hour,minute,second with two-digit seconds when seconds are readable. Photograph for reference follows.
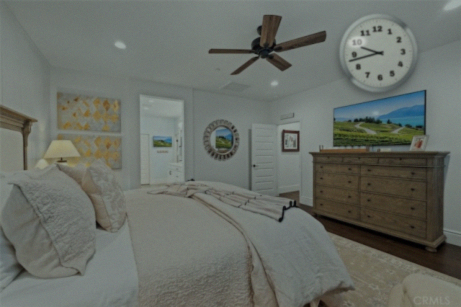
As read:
9,43
